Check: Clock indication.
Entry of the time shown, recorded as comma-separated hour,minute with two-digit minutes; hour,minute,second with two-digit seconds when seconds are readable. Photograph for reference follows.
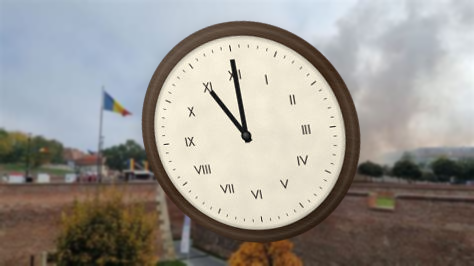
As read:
11,00
